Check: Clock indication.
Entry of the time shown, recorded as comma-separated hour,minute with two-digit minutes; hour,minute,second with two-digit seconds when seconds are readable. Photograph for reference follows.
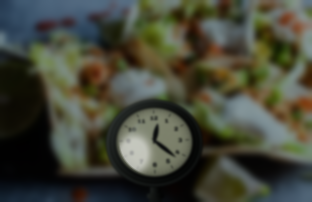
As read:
12,22
